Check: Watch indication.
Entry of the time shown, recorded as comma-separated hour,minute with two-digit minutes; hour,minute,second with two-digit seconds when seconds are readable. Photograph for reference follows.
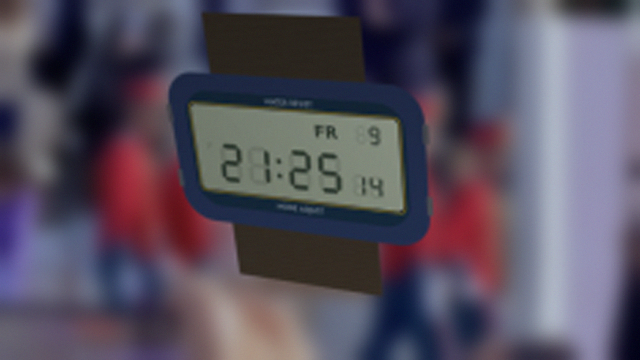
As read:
21,25,14
